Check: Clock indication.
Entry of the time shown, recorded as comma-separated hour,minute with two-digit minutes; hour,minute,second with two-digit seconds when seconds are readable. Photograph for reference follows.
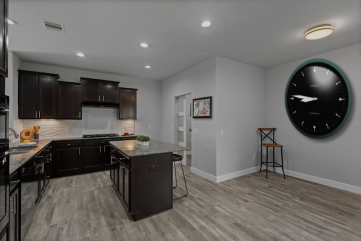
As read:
8,46
